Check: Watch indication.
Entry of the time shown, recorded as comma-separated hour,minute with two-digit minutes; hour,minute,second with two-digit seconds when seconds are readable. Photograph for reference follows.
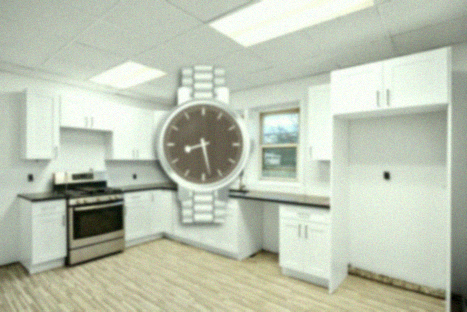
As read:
8,28
